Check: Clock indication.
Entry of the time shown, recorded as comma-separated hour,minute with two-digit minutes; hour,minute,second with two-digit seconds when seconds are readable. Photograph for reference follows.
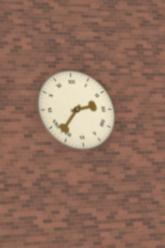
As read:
2,37
